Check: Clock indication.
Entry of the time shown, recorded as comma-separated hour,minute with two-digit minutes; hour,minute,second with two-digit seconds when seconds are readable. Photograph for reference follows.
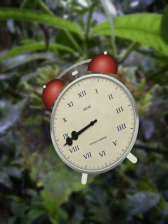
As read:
8,43
